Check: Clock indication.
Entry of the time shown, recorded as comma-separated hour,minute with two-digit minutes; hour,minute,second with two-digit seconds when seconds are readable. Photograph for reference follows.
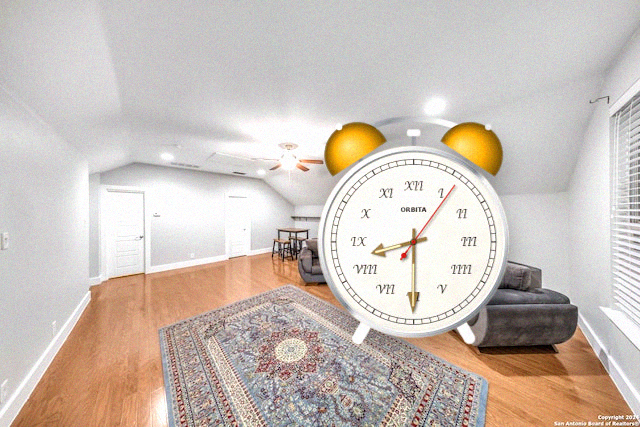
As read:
8,30,06
